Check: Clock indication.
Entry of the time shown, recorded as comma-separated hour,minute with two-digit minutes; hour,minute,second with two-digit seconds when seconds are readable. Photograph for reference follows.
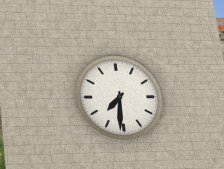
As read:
7,31
